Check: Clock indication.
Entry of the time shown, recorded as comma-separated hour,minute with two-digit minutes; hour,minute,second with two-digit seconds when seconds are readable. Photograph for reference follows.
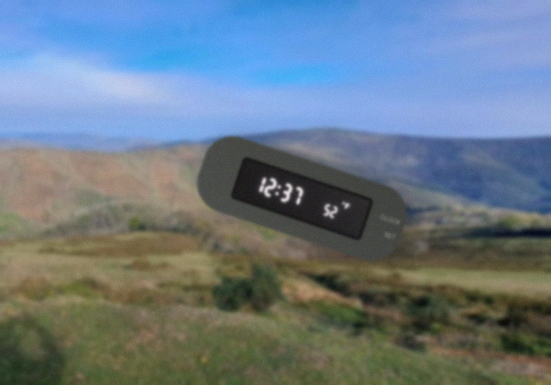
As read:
12,37
